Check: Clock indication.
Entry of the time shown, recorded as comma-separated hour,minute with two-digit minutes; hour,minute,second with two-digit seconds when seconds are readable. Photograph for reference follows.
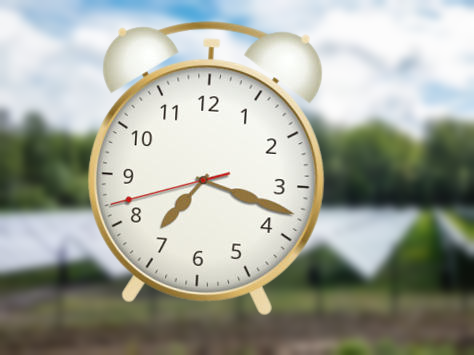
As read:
7,17,42
